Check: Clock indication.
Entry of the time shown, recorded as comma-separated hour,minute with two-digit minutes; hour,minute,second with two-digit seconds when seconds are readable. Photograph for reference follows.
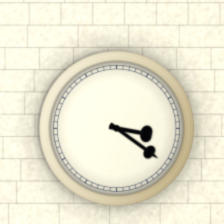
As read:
3,21
